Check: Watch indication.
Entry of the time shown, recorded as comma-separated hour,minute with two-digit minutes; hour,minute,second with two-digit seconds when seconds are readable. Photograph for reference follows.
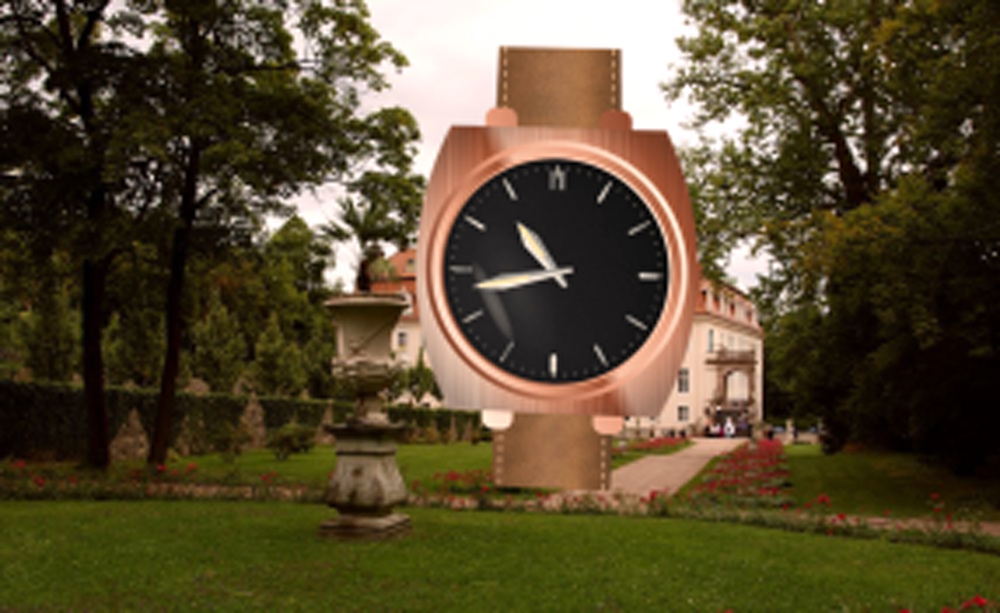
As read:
10,43
